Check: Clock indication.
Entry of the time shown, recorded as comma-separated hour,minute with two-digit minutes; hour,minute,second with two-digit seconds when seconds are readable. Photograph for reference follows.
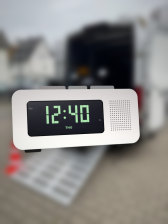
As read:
12,40
